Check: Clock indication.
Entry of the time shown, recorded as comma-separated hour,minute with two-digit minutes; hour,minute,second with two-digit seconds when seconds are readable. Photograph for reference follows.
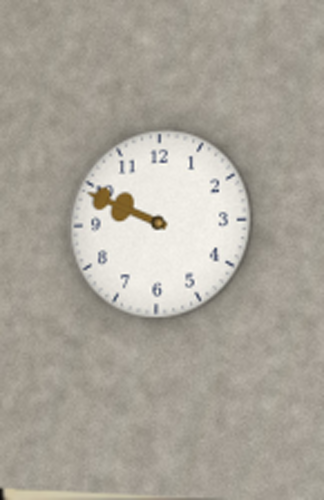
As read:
9,49
